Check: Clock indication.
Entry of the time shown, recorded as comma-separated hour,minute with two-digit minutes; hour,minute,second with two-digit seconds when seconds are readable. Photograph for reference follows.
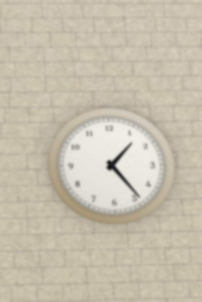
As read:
1,24
